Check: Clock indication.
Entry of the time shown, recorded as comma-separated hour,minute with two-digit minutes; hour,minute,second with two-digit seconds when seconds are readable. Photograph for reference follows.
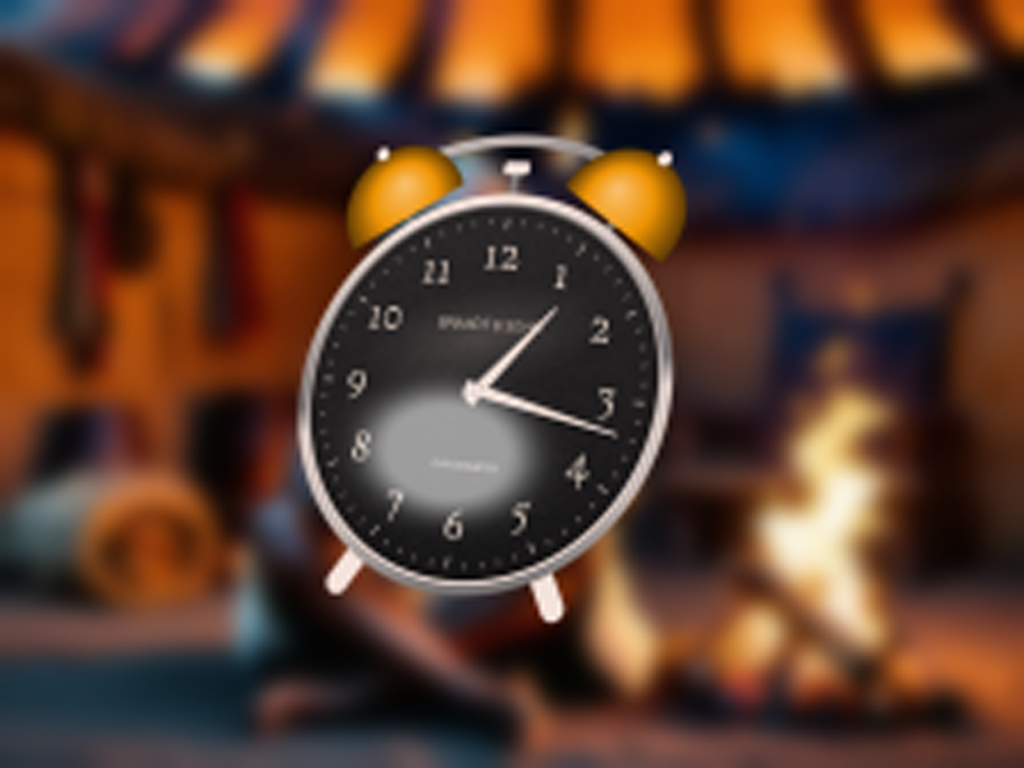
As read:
1,17
